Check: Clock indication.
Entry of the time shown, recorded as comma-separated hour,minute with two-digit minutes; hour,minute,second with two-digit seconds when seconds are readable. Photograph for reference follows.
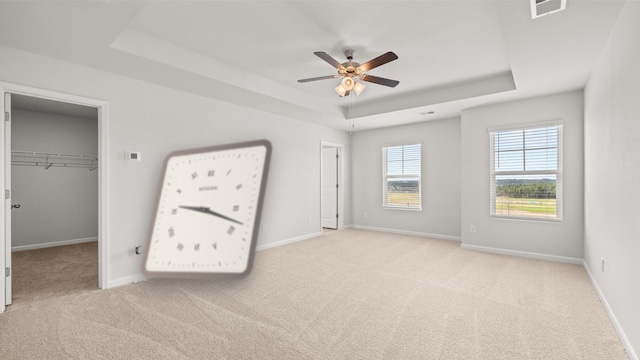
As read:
9,18
